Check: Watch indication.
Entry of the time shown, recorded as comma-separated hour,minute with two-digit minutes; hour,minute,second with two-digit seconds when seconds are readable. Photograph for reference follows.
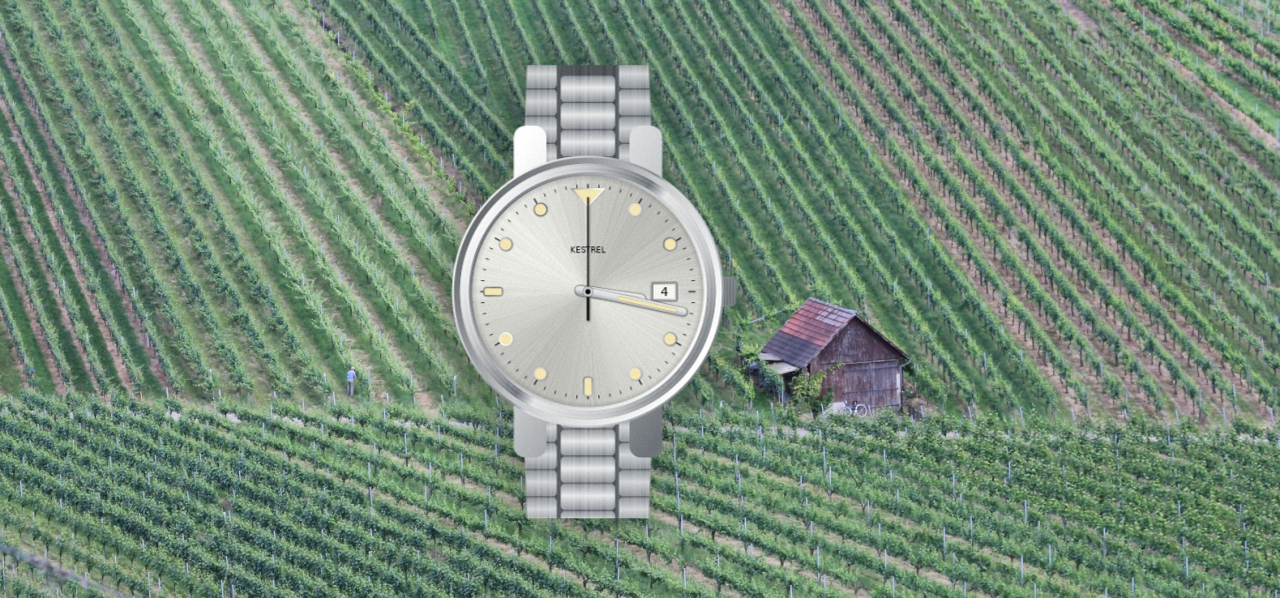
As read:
3,17,00
